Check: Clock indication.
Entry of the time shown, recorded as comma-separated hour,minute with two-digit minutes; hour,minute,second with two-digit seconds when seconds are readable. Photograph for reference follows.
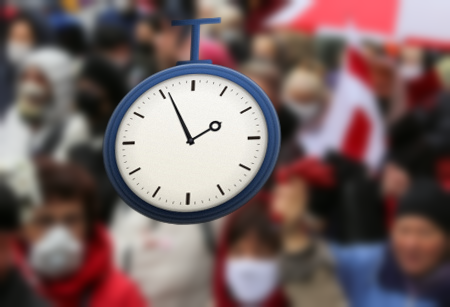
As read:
1,56
